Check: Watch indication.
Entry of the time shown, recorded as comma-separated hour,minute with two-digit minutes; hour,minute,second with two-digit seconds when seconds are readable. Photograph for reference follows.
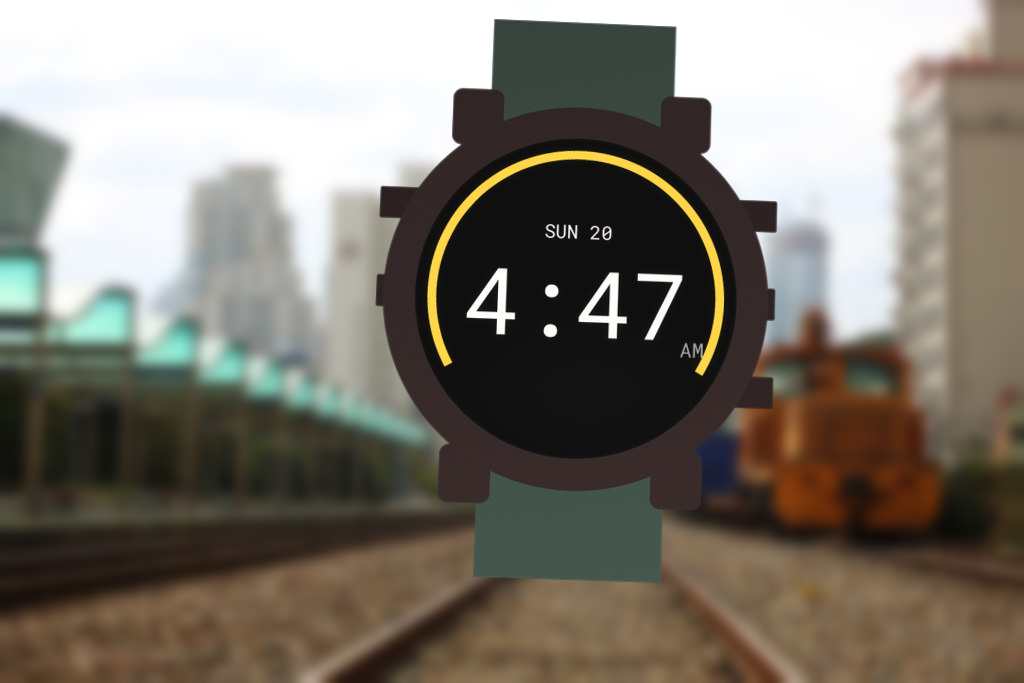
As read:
4,47
